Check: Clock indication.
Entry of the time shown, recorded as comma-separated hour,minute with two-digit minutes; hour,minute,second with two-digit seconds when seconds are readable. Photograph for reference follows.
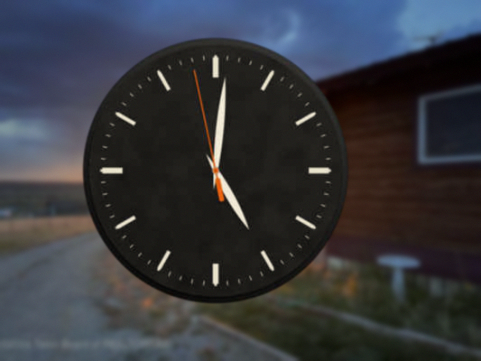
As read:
5,00,58
